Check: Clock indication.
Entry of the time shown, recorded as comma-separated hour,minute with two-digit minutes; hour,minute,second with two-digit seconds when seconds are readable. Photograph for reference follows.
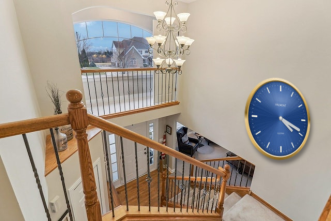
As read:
4,19
